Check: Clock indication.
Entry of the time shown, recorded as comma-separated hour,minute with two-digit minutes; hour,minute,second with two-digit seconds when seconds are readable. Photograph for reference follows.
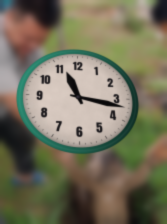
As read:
11,17
